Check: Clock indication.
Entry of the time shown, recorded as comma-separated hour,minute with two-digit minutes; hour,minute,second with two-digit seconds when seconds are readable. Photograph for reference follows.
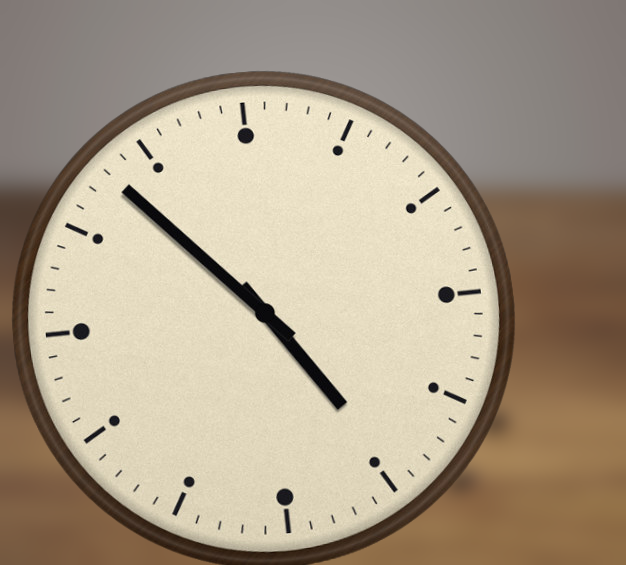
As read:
4,53
